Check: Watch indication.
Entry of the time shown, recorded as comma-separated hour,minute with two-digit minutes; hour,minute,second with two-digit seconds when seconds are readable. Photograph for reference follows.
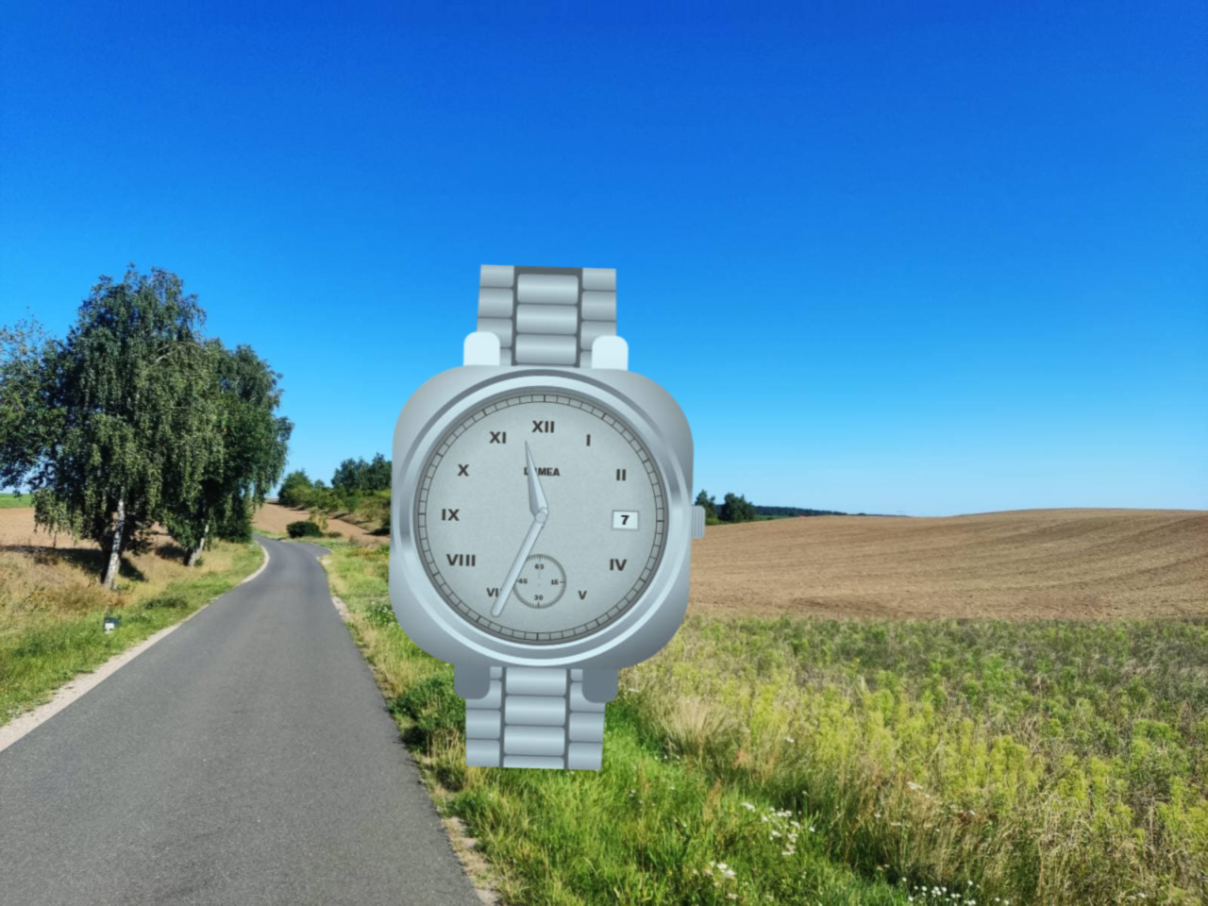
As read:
11,34
